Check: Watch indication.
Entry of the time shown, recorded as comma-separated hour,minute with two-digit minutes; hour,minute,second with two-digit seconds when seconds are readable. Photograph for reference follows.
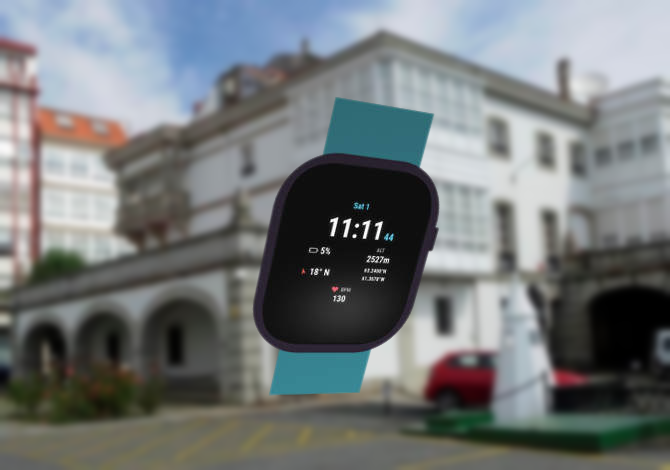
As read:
11,11,44
